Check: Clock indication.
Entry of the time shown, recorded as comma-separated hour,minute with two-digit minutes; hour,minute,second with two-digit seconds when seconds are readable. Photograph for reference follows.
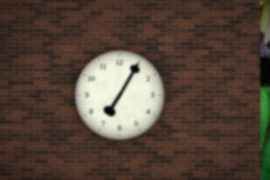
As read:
7,05
